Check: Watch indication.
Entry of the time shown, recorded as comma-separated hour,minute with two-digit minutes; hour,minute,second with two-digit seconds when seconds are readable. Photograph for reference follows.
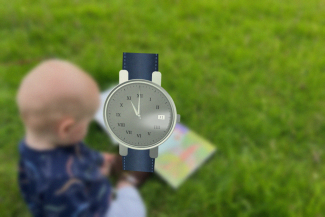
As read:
11,00
